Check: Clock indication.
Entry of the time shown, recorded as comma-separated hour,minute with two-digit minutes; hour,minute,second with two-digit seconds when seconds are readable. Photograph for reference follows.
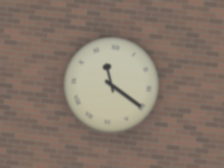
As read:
11,20
